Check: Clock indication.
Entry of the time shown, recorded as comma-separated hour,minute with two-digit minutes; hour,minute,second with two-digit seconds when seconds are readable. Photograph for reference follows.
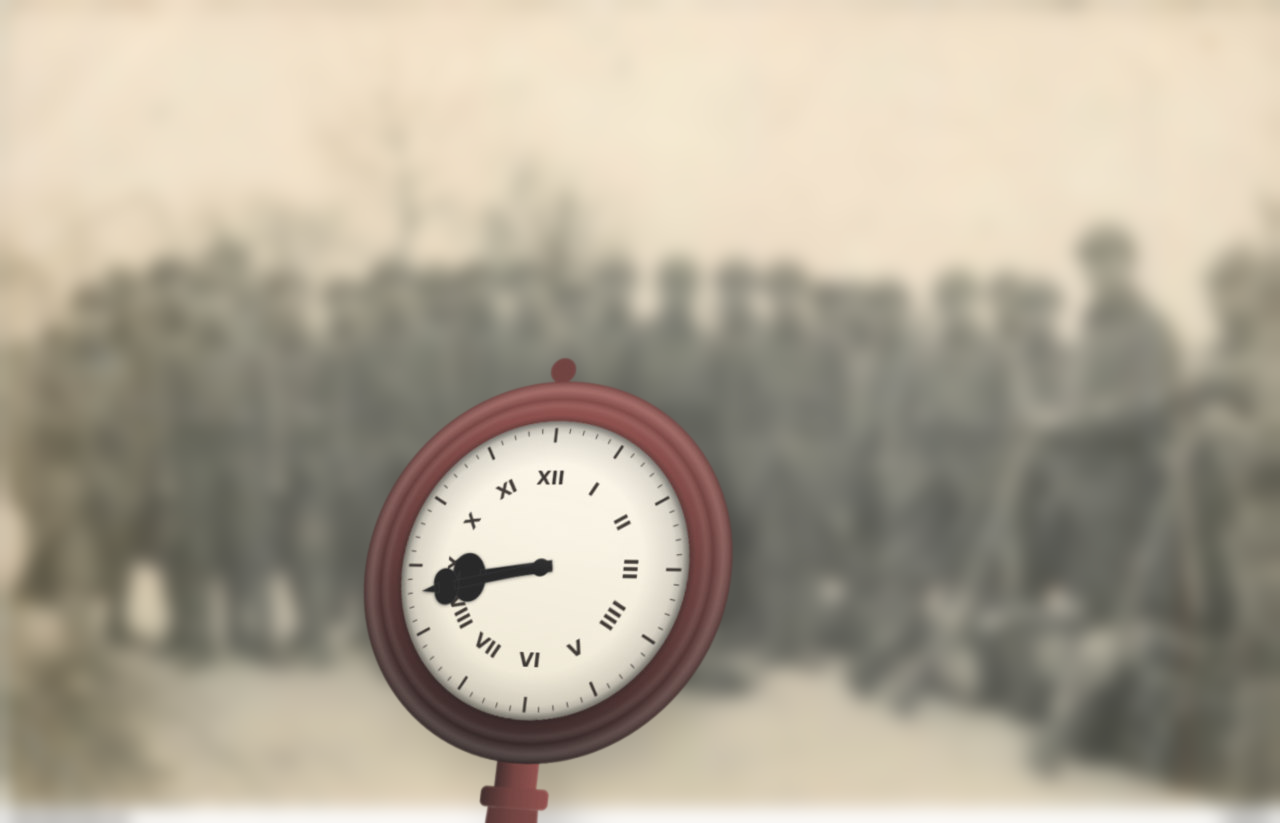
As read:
8,43
